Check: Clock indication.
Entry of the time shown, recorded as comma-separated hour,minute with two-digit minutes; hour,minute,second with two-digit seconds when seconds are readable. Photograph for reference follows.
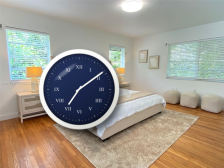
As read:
7,09
